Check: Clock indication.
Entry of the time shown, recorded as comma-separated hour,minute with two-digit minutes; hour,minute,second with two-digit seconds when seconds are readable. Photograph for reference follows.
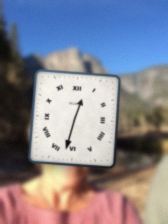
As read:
12,32
